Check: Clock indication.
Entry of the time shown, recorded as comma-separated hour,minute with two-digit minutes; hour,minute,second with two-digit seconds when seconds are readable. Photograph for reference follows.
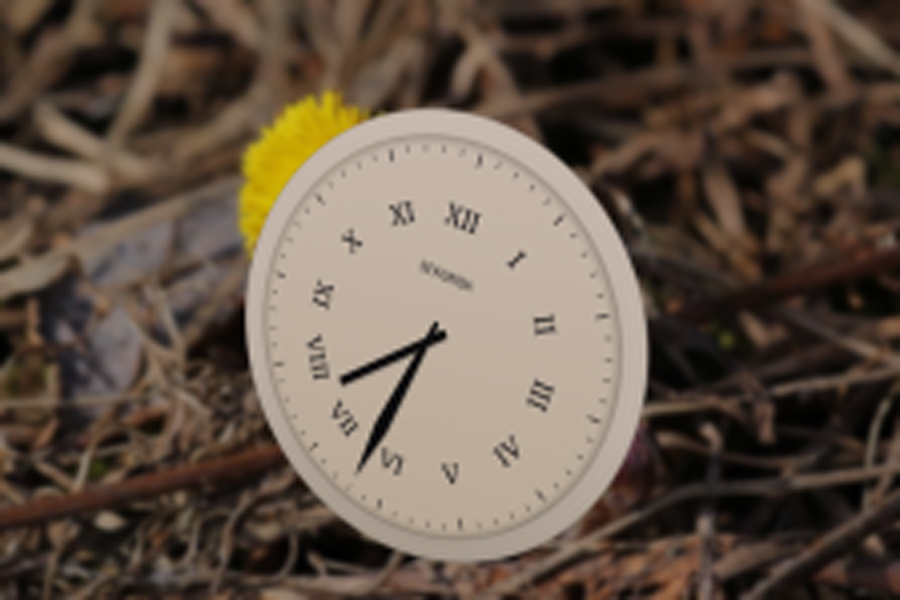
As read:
7,32
